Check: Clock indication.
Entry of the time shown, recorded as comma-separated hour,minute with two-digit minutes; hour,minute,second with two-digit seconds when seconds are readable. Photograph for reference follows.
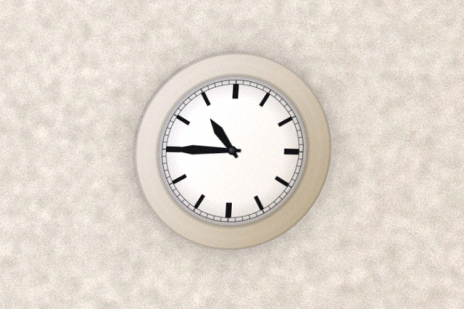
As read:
10,45
